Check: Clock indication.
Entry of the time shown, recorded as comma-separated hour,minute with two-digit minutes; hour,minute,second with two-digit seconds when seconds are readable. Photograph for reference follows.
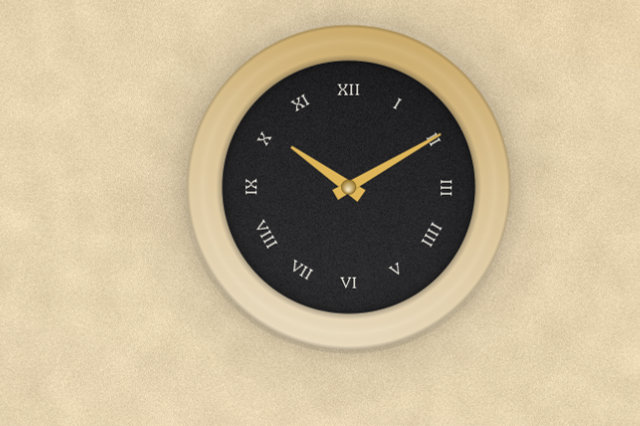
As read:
10,10
